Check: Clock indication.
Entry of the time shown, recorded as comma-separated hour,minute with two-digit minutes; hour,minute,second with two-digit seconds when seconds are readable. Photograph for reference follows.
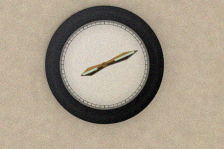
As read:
8,11
